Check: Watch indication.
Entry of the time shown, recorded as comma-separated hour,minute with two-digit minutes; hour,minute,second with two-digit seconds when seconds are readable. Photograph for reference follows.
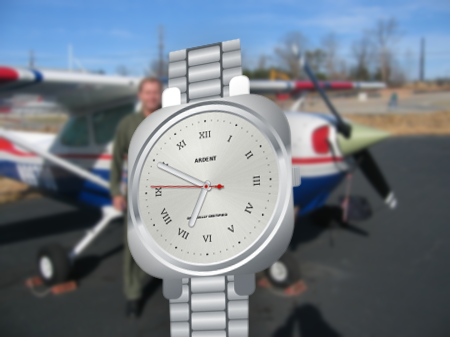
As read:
6,49,46
